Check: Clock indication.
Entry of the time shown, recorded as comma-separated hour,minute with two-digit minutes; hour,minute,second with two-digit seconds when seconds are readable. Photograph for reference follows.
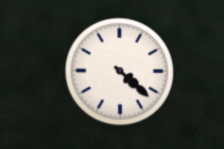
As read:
4,22
